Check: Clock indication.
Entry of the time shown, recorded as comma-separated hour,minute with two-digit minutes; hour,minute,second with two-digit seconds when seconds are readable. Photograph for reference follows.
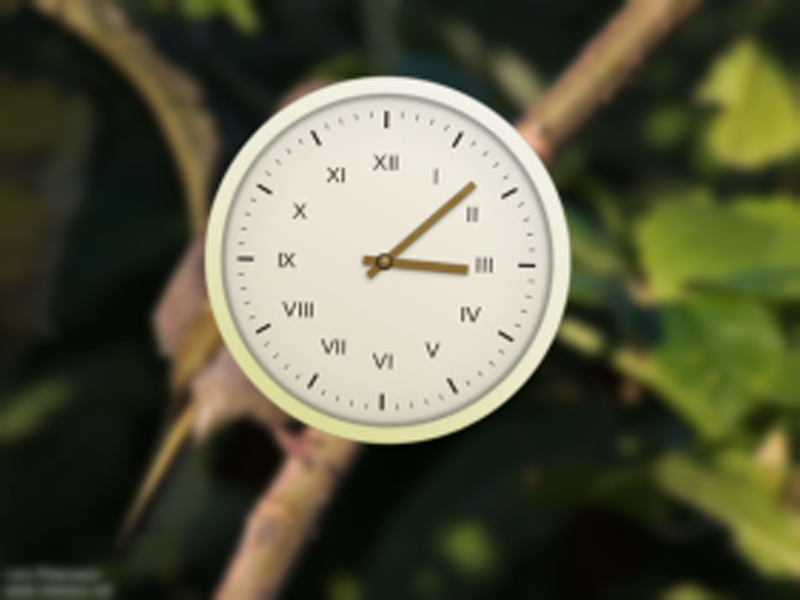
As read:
3,08
